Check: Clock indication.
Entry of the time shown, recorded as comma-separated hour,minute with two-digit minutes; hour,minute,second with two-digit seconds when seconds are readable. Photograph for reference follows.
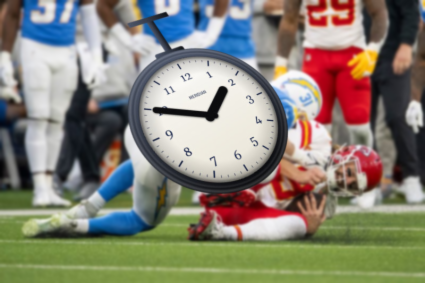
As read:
1,50
